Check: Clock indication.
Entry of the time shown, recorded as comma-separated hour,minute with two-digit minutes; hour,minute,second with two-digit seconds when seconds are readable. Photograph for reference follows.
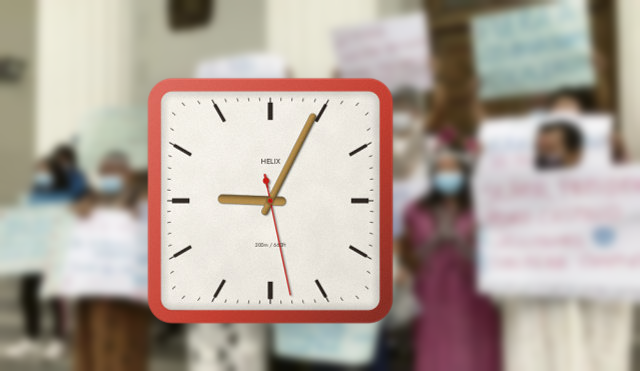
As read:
9,04,28
